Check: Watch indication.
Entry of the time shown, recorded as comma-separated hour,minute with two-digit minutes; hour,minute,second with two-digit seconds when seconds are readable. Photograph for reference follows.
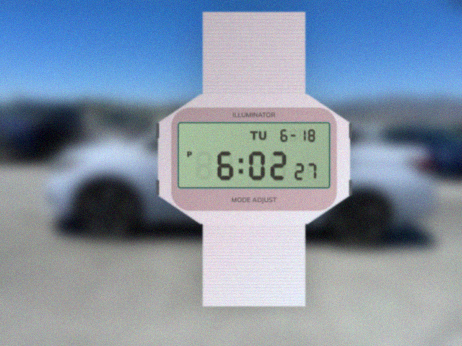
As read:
6,02,27
